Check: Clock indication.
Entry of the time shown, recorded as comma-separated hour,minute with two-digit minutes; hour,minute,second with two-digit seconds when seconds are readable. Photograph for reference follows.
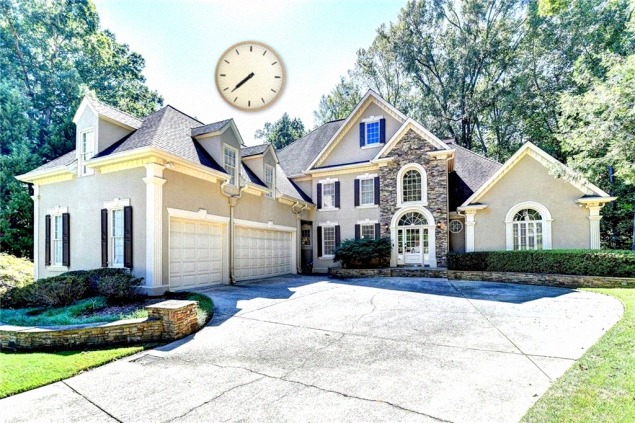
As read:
7,38
